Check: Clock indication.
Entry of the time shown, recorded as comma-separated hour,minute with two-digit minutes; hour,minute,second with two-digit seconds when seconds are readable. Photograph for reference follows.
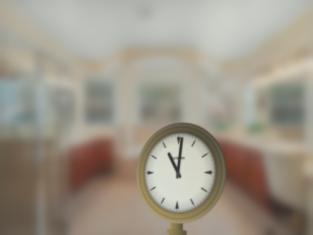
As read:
11,01
